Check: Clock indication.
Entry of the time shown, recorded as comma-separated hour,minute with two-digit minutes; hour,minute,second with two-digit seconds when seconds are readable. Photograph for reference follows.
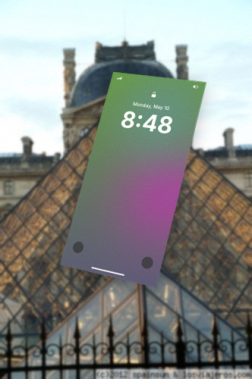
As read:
8,48
